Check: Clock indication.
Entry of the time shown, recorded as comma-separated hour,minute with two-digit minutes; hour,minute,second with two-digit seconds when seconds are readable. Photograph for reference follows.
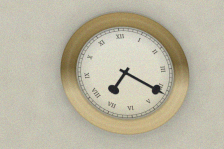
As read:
7,21
